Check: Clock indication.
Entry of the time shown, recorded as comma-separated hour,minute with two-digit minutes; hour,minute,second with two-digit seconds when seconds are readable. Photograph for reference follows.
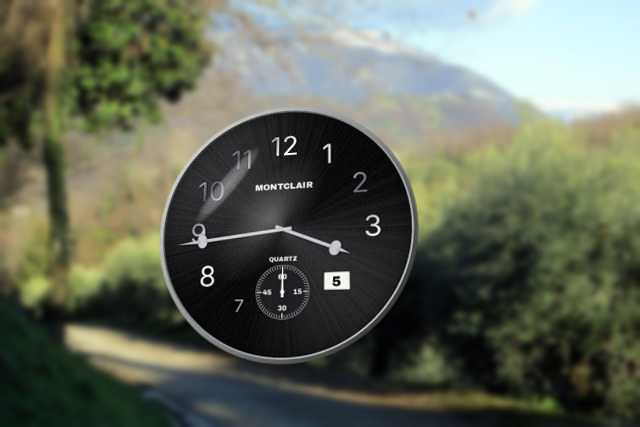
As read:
3,44
